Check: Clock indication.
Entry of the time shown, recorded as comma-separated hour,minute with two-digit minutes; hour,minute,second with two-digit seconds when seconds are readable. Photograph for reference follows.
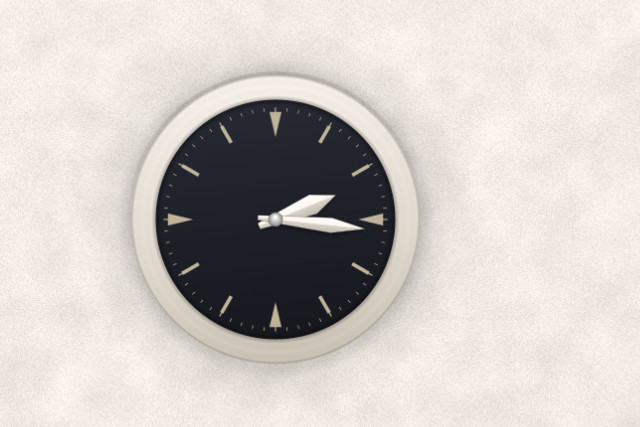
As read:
2,16
